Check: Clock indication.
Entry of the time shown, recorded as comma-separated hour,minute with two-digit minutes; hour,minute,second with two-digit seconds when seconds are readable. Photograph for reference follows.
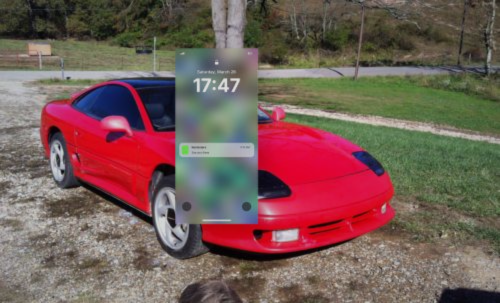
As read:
17,47
